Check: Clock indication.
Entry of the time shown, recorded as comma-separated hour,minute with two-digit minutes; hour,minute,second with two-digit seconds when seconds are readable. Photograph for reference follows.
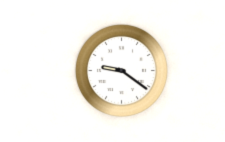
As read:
9,21
